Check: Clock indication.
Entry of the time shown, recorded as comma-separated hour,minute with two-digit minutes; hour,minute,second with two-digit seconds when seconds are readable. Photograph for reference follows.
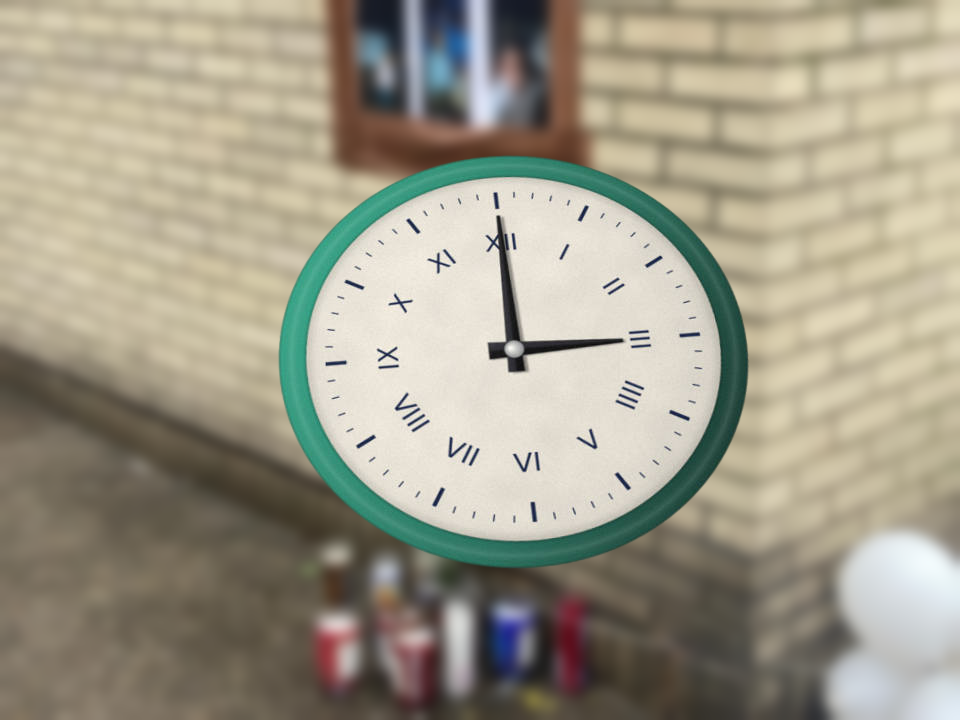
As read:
3,00
